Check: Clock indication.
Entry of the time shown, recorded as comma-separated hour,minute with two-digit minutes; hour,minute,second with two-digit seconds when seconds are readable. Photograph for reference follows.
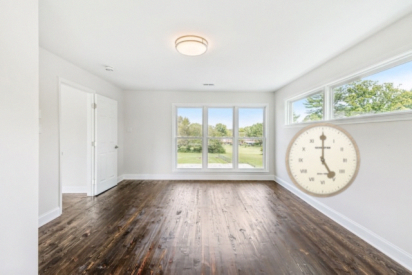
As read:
5,00
